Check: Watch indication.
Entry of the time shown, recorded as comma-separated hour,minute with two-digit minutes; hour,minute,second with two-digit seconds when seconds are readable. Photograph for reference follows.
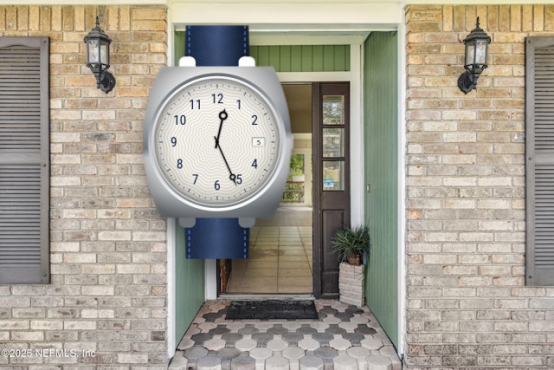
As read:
12,26
